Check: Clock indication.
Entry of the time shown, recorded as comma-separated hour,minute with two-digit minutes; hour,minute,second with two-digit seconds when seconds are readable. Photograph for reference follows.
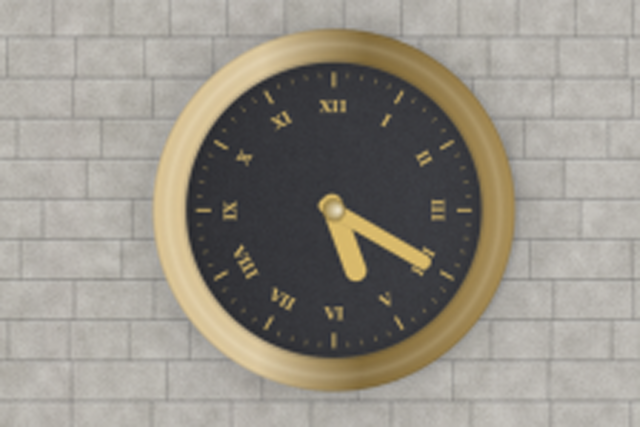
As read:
5,20
